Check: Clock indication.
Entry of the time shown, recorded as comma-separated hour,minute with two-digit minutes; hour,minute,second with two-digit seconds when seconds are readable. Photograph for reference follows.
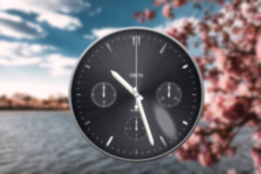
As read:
10,27
